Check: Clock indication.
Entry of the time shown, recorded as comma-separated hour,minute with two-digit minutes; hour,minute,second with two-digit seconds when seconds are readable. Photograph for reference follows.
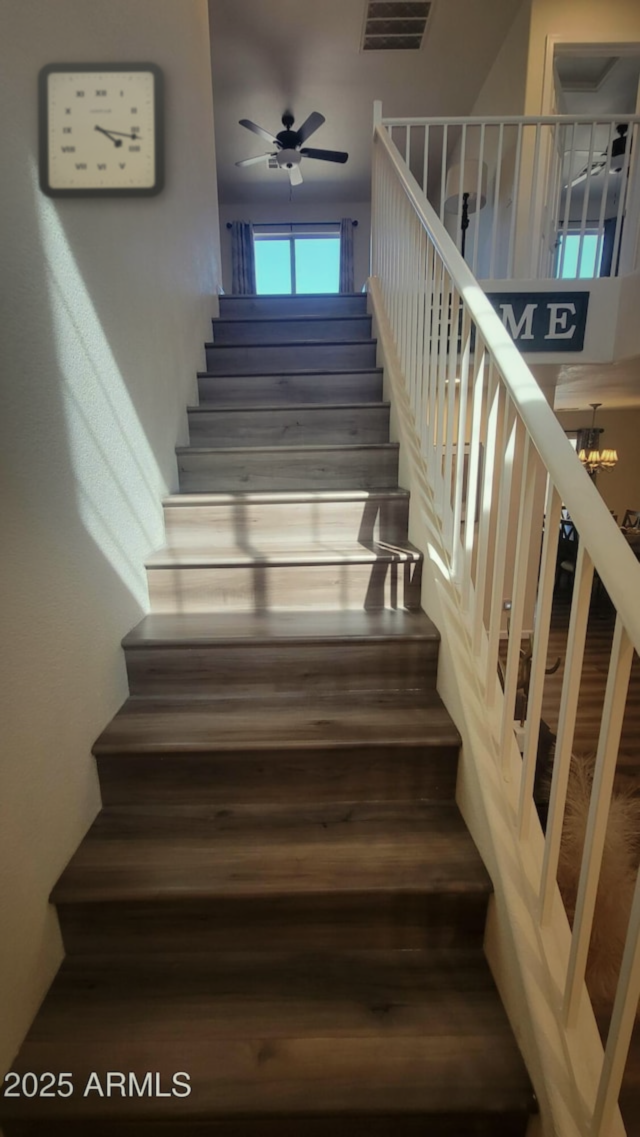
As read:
4,17
